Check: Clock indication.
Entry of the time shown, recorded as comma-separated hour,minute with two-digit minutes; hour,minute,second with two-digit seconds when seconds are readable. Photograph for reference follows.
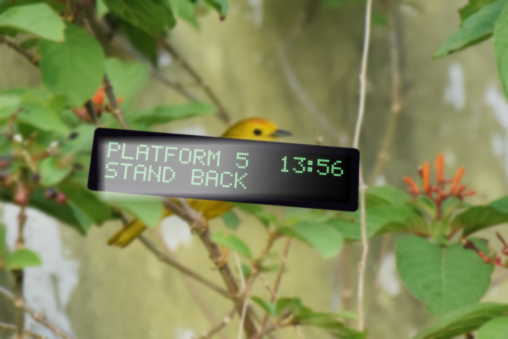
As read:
13,56
